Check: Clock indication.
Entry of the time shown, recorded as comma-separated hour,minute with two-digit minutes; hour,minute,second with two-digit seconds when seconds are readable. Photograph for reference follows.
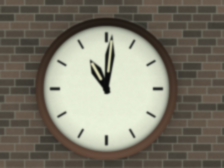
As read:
11,01
